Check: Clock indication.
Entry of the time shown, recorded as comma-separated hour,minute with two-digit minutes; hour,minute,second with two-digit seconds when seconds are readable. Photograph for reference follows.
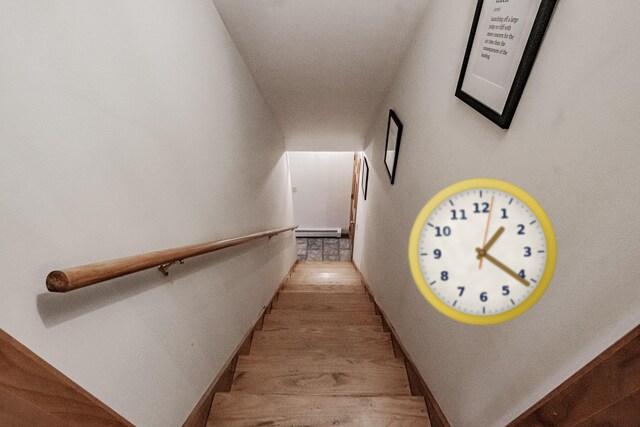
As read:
1,21,02
